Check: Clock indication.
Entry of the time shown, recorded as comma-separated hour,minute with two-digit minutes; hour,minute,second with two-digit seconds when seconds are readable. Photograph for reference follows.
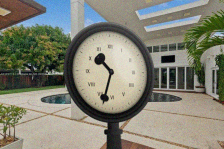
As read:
10,33
